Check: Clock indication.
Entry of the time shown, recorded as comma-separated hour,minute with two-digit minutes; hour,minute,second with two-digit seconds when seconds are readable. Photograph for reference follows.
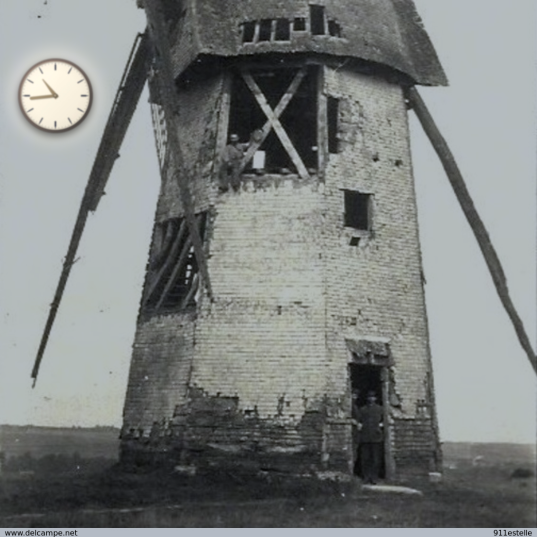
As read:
10,44
